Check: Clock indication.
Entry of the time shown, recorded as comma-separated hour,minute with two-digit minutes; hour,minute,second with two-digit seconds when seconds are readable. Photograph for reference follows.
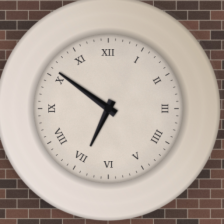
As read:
6,51
